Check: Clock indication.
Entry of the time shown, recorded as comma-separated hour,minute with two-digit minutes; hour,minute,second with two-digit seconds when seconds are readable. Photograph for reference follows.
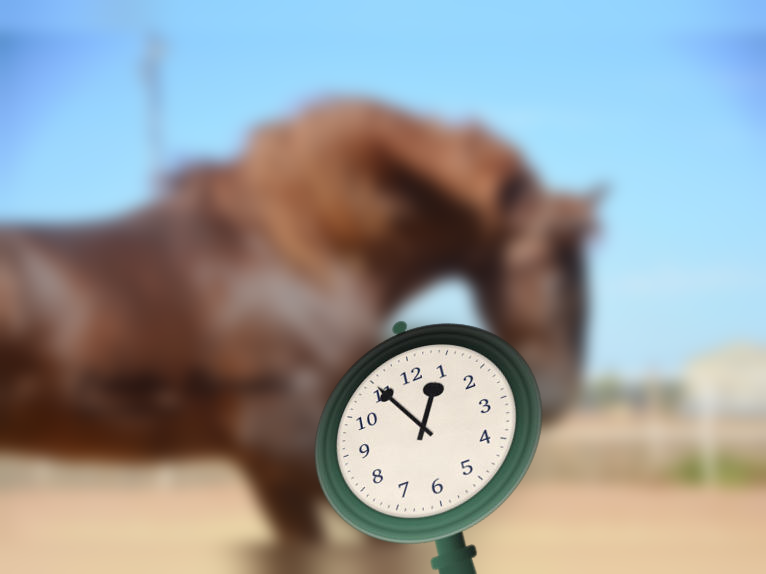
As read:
12,55
